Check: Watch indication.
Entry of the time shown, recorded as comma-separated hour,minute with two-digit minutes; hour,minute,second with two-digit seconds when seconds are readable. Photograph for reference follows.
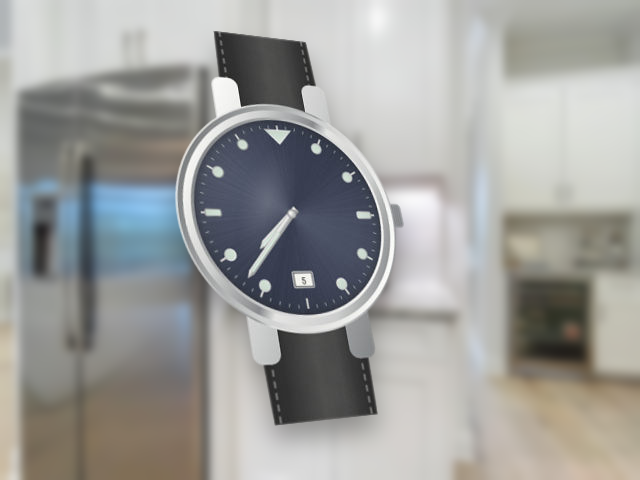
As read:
7,37
